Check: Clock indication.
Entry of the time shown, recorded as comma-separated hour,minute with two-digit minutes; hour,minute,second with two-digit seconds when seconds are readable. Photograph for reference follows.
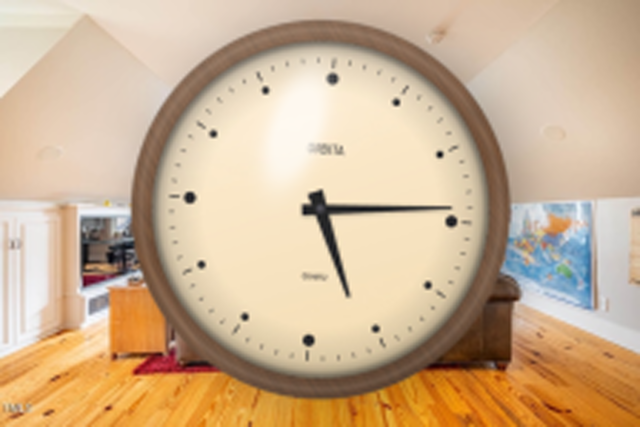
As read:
5,14
